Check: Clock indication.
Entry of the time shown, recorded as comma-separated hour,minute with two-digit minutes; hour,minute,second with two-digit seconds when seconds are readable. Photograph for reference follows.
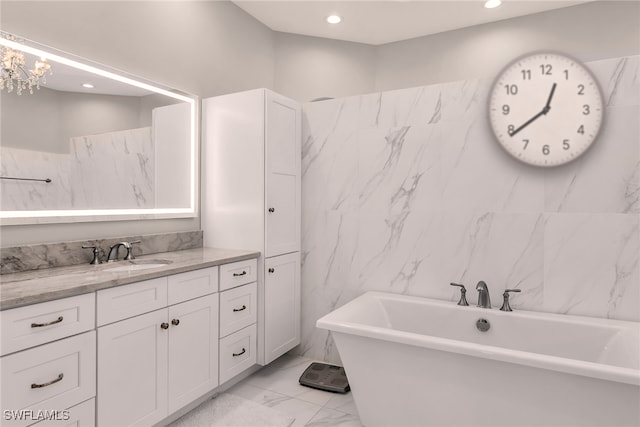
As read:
12,39
